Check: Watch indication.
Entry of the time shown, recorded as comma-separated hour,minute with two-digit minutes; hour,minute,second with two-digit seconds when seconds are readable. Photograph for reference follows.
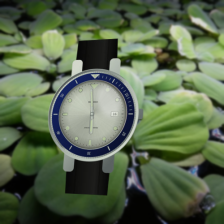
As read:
5,59
